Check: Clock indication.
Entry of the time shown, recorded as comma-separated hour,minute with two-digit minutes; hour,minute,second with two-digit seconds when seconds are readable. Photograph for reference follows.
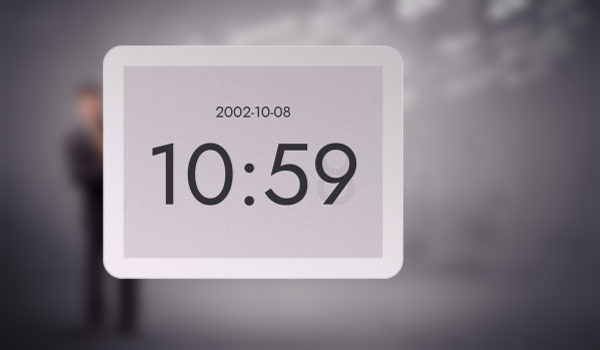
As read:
10,59
